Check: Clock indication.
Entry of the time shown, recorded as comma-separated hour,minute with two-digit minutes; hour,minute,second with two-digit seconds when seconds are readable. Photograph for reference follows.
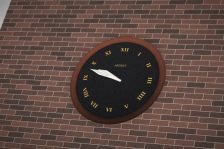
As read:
9,48
